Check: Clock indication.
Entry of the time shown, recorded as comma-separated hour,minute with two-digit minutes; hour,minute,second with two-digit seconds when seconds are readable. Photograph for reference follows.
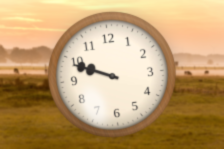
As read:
9,49
